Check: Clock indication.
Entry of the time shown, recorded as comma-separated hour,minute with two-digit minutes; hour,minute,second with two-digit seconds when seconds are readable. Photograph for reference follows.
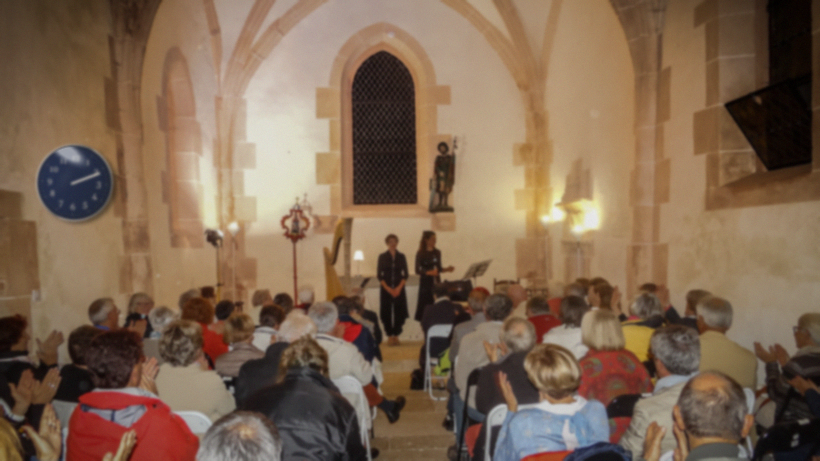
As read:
2,11
